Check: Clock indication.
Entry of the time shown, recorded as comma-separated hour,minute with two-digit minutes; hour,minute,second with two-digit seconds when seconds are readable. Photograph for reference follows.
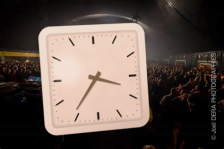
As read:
3,36
